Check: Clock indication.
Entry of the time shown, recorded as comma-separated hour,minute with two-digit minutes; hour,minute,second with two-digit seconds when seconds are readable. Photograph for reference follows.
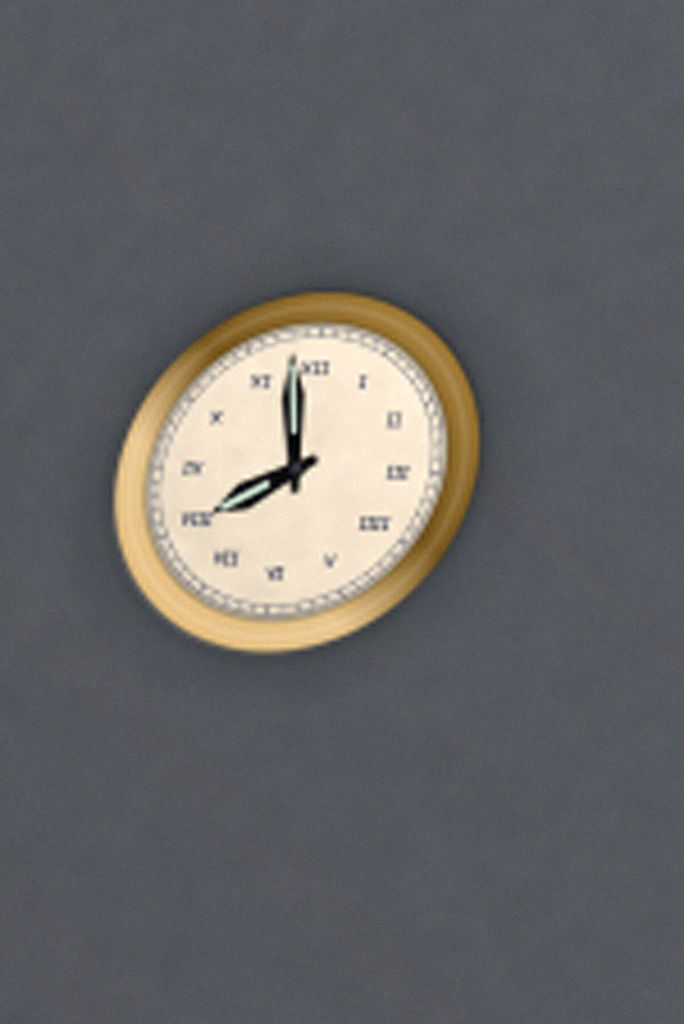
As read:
7,58
